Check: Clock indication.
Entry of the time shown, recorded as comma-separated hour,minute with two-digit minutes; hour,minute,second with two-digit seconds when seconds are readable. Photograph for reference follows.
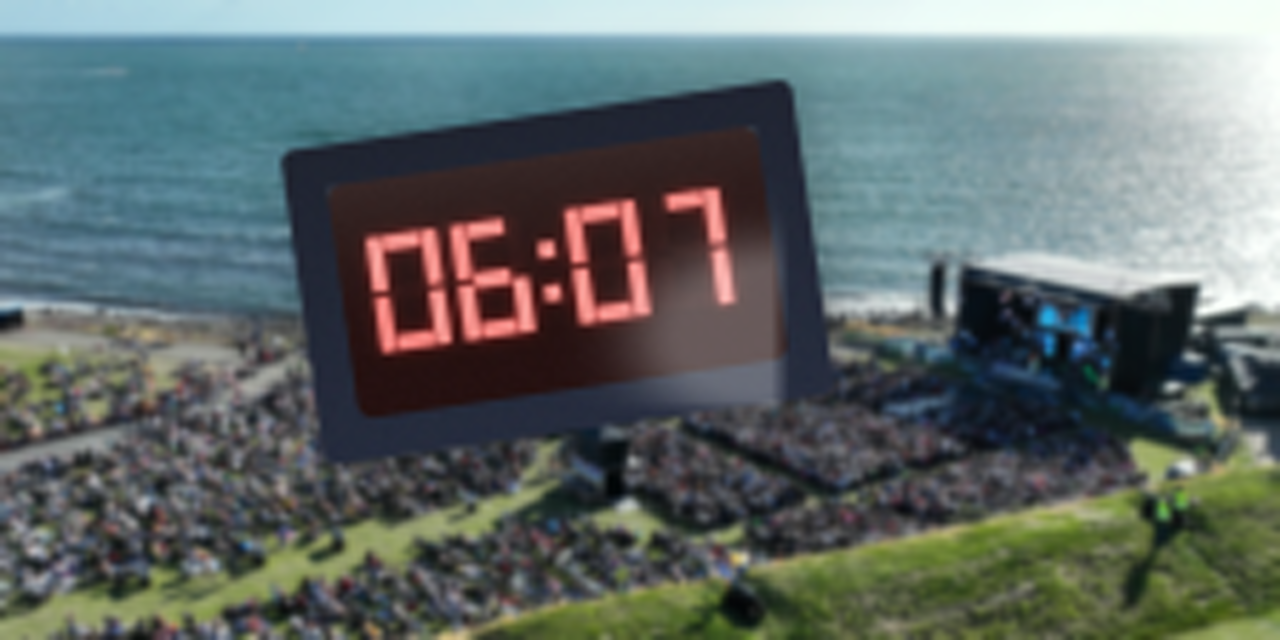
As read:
6,07
